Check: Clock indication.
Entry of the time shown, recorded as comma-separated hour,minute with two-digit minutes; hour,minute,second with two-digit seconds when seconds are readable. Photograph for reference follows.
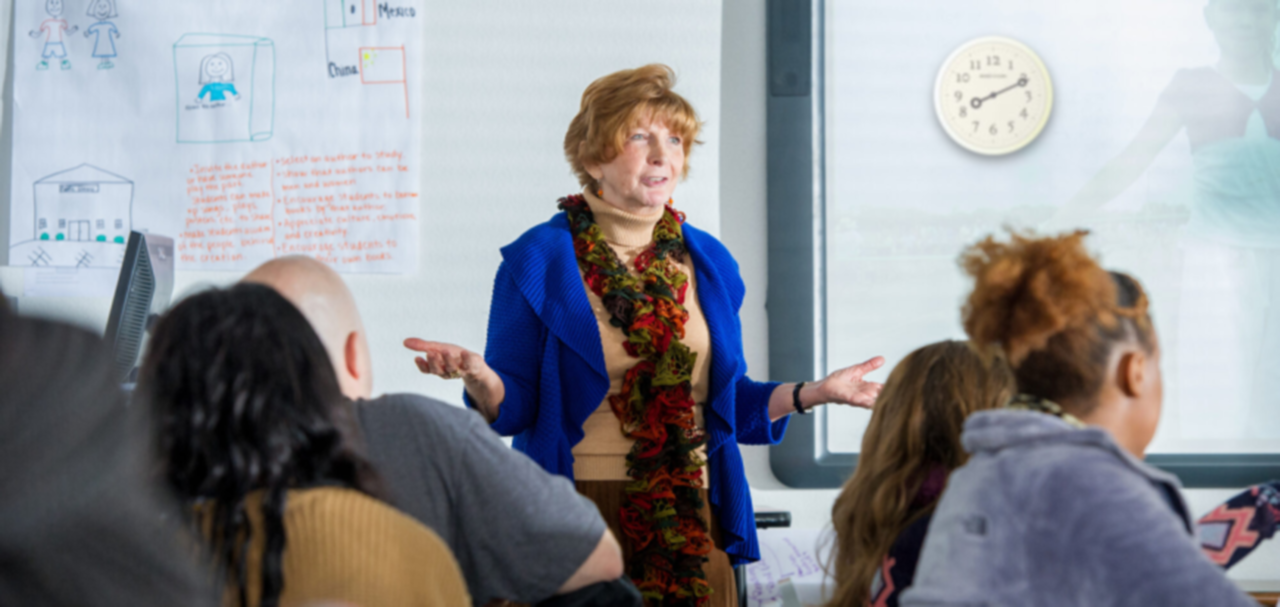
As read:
8,11
